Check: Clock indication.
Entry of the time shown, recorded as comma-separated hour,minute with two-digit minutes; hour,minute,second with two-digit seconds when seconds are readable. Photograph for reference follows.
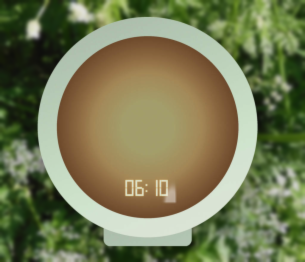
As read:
6,10
